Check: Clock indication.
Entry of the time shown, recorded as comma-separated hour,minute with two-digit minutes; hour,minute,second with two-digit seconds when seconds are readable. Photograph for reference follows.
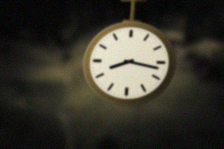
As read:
8,17
